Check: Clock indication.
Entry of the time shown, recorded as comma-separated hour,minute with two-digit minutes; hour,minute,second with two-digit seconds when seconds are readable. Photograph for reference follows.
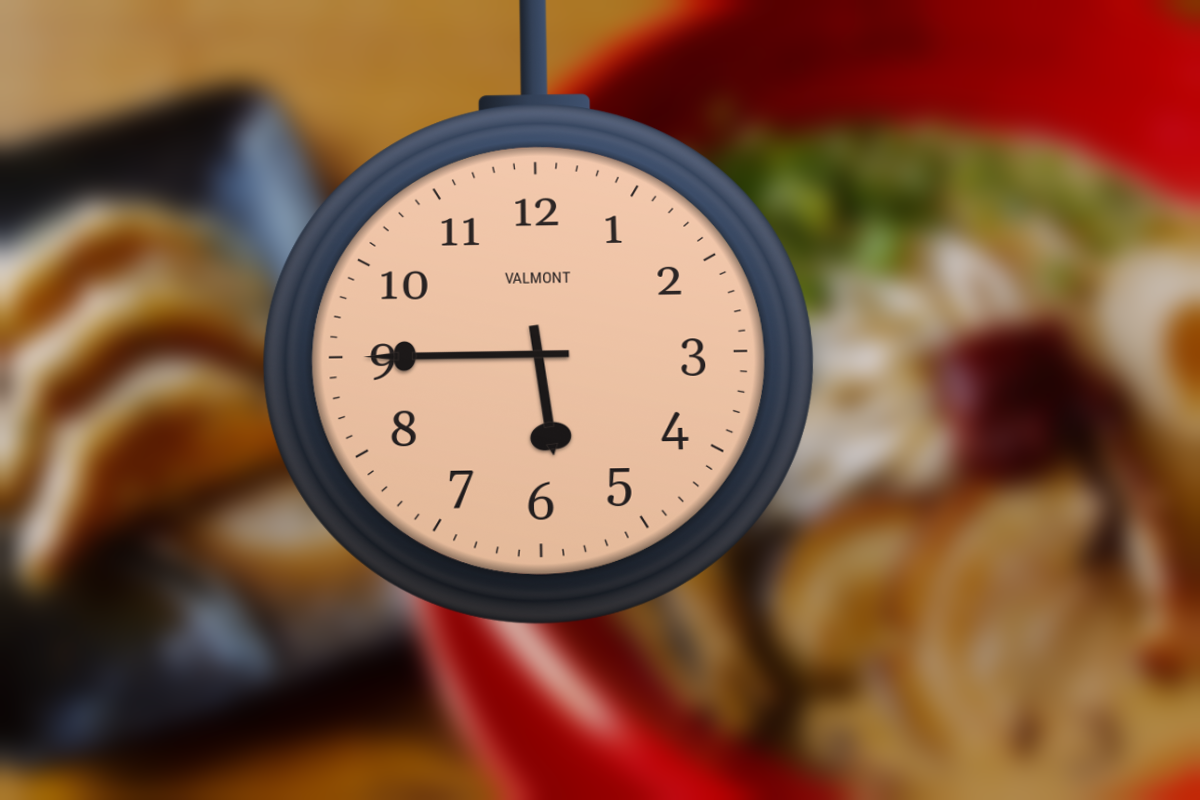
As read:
5,45
